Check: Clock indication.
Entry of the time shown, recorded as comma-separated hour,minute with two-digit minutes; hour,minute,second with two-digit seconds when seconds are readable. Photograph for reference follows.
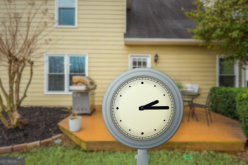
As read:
2,15
